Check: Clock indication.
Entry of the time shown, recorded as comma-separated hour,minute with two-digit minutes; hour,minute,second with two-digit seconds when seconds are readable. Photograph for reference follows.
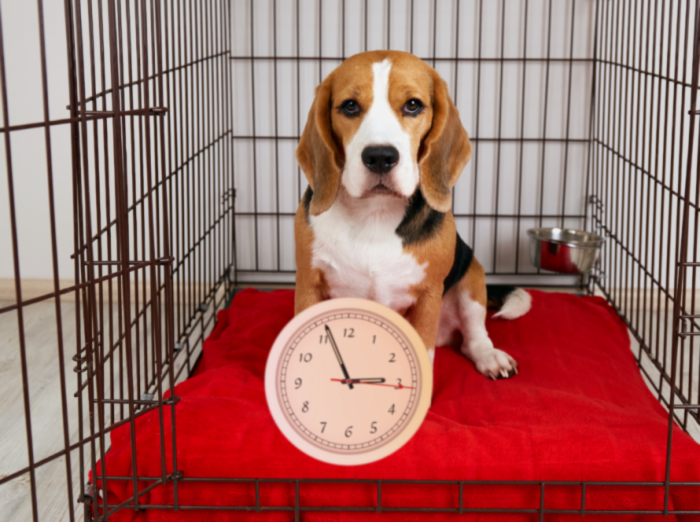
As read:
2,56,16
